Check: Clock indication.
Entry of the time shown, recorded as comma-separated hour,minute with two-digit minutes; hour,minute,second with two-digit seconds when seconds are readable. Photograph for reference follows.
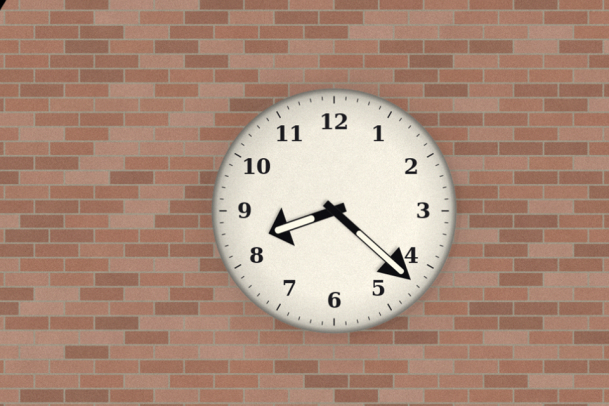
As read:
8,22
